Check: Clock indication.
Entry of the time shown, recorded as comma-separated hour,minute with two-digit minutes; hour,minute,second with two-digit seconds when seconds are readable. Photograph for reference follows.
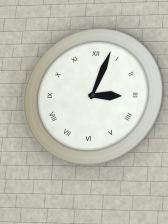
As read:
3,03
